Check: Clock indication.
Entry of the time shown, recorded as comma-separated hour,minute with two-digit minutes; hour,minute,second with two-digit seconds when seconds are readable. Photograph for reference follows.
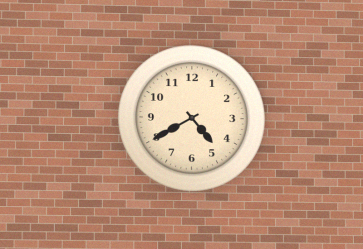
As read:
4,40
